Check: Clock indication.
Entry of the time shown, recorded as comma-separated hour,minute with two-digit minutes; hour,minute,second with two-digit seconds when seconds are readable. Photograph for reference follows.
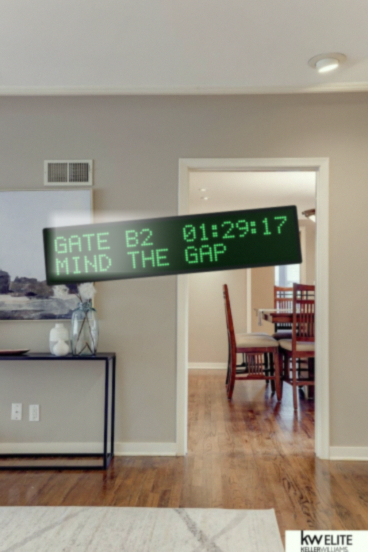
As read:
1,29,17
